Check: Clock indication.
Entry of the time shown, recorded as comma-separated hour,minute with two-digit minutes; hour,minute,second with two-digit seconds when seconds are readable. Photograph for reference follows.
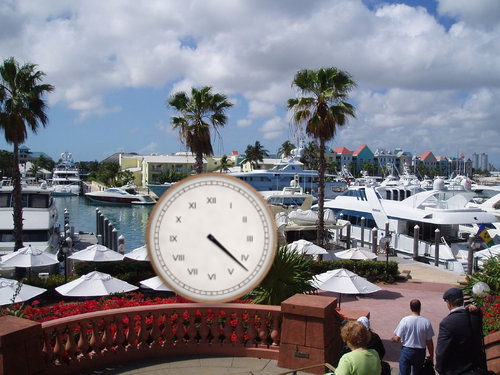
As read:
4,22
